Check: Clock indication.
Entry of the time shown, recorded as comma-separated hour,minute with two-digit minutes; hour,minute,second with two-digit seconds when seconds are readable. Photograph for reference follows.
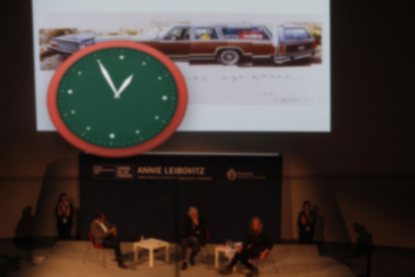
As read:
12,55
